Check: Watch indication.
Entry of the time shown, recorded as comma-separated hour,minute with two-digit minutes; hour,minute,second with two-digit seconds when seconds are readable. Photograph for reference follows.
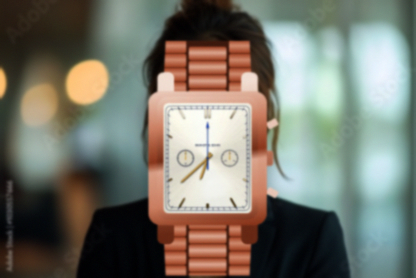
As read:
6,38
